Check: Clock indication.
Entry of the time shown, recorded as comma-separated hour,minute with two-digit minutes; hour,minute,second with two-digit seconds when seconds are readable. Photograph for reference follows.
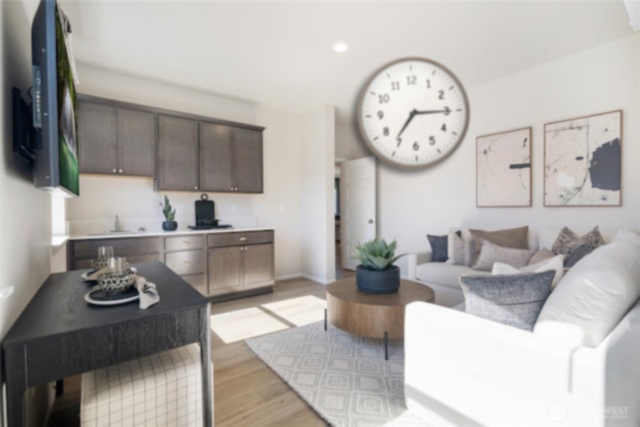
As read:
7,15
